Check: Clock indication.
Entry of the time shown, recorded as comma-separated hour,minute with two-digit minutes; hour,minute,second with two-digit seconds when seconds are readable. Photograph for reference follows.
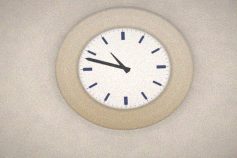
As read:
10,48
